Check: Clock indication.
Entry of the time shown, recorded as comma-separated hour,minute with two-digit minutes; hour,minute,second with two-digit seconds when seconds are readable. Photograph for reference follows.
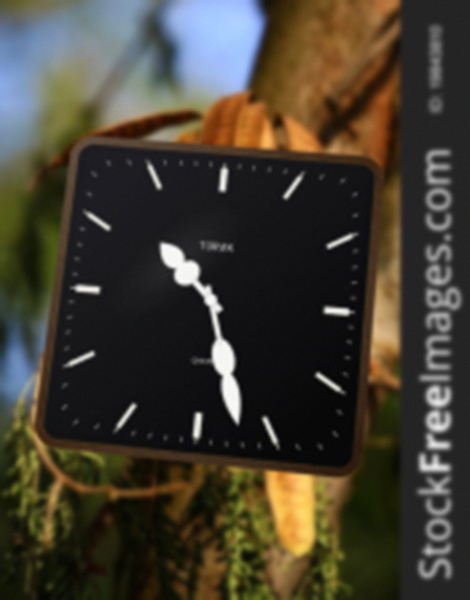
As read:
10,27
